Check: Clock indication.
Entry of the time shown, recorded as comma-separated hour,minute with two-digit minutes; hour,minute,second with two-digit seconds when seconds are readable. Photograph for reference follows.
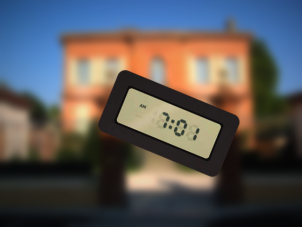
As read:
7,01
